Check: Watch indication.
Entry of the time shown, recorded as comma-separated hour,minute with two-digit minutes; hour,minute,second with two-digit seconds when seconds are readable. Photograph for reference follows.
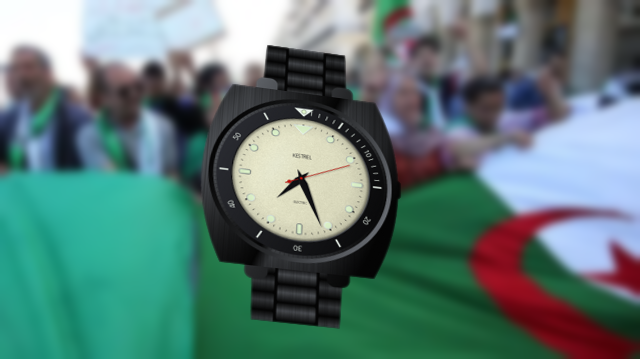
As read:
7,26,11
